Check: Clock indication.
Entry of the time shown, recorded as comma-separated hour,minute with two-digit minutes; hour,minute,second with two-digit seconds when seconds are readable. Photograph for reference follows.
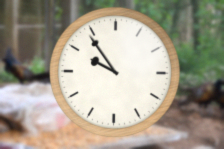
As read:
9,54
